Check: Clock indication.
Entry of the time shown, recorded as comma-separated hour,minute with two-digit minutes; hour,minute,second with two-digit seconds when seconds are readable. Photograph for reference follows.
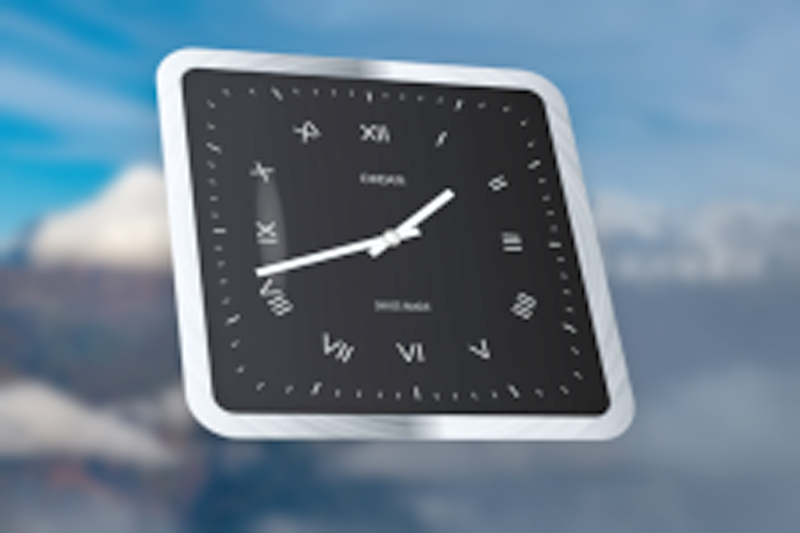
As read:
1,42
